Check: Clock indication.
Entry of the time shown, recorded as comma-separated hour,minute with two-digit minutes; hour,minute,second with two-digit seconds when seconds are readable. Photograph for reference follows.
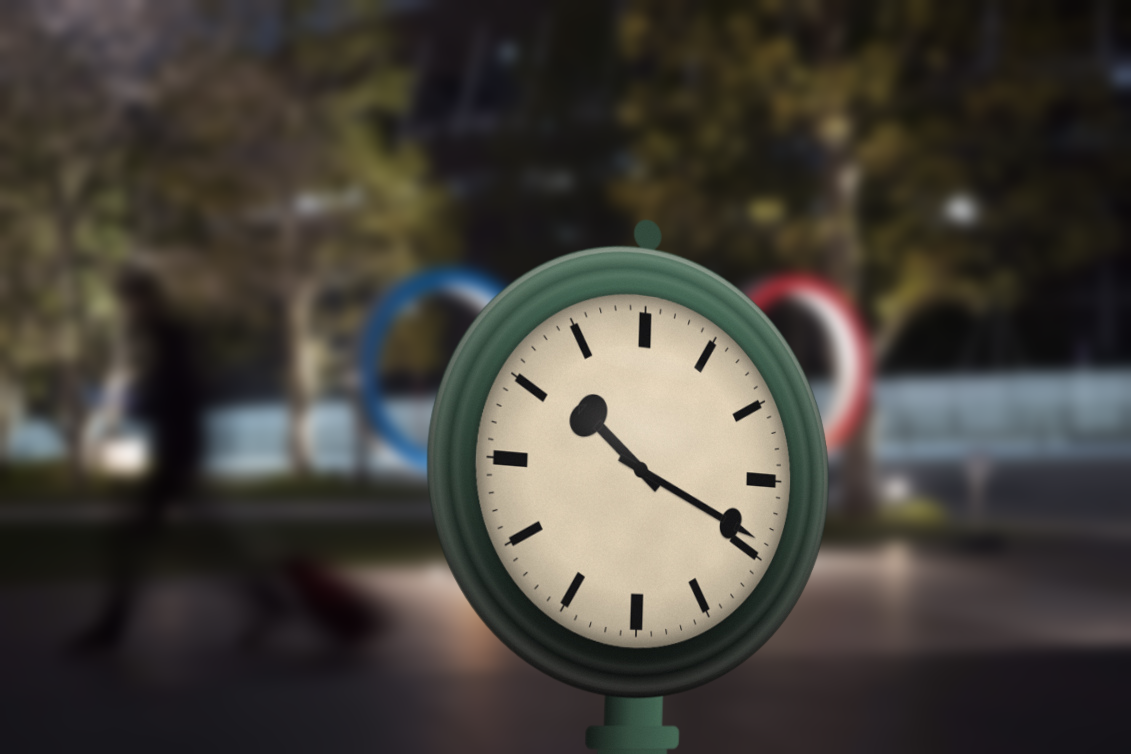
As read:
10,19
